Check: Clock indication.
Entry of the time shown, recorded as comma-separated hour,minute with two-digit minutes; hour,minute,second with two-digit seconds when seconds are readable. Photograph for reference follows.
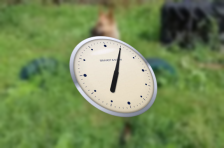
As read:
7,05
